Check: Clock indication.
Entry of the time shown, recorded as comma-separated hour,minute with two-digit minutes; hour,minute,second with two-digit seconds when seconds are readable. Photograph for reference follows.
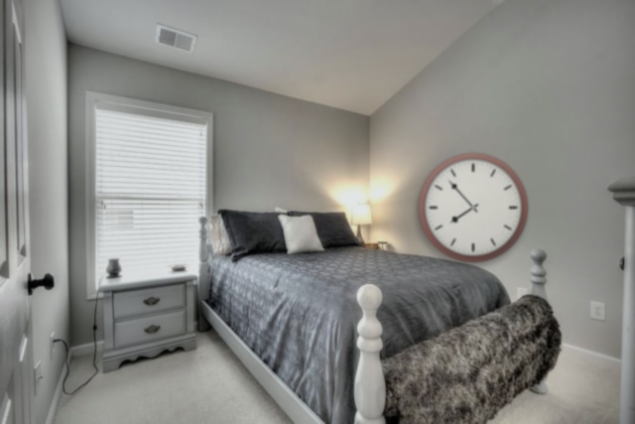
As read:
7,53
